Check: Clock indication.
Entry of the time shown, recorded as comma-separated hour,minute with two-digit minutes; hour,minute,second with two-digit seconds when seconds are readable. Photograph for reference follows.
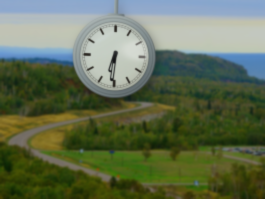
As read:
6,31
